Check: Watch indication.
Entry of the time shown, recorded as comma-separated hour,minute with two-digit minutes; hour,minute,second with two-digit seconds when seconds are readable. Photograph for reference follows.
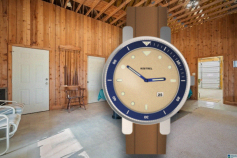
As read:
2,51
